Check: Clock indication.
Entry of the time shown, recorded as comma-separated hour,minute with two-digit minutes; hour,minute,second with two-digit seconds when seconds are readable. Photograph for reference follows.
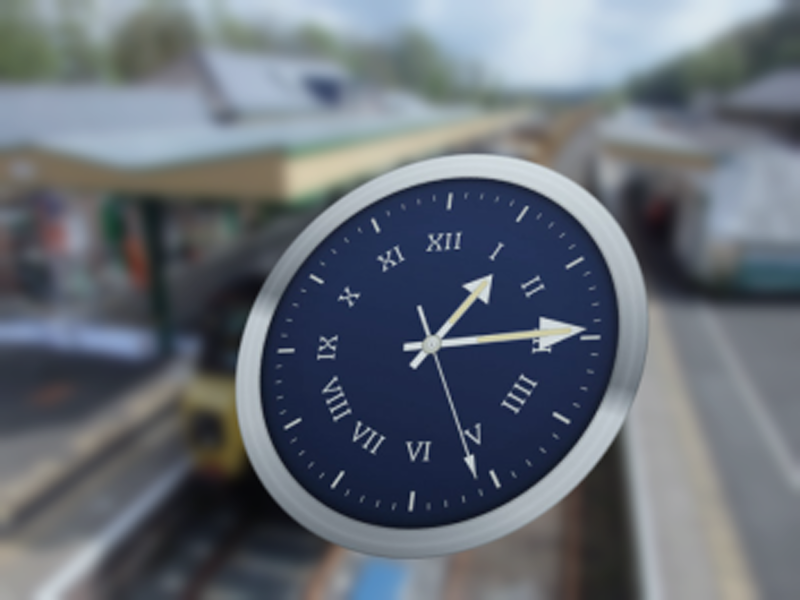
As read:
1,14,26
